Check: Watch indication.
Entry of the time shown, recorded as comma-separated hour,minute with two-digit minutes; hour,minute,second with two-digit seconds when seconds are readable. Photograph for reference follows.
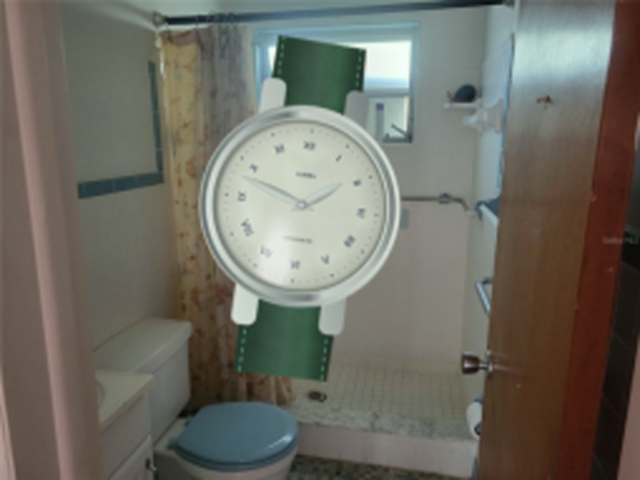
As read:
1,48
